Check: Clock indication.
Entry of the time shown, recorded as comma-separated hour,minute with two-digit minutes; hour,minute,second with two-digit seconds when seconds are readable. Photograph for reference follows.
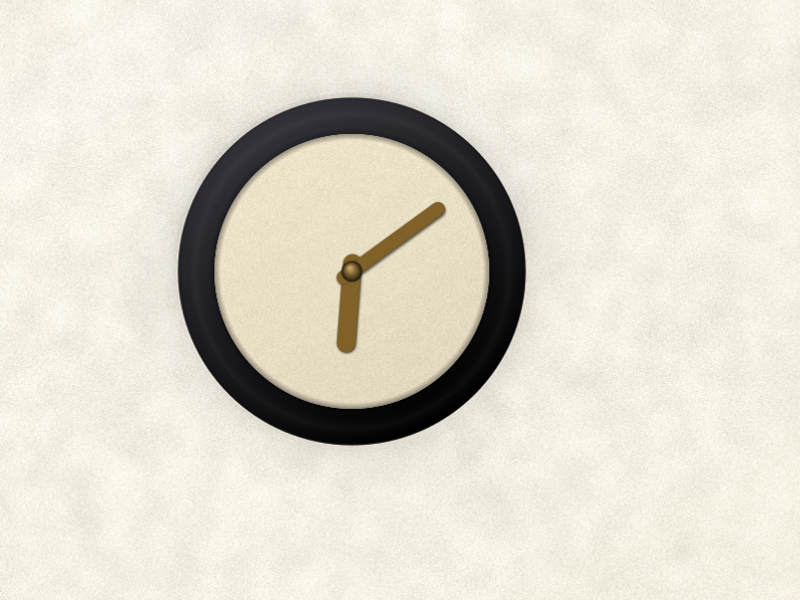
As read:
6,09
